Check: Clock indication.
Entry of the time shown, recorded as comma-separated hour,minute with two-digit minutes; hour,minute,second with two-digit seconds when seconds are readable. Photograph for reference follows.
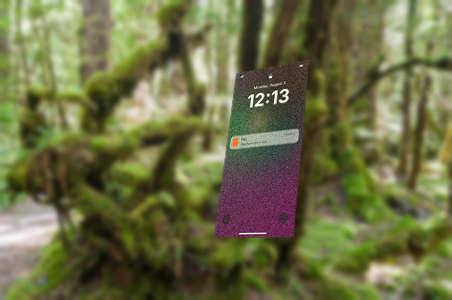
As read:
12,13
